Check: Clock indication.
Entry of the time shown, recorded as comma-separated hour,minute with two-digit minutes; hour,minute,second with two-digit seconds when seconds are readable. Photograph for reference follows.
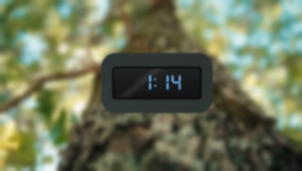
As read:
1,14
